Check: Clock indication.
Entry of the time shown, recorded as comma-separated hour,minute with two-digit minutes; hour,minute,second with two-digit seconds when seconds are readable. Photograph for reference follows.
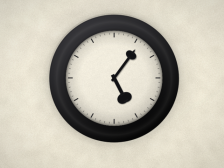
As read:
5,06
